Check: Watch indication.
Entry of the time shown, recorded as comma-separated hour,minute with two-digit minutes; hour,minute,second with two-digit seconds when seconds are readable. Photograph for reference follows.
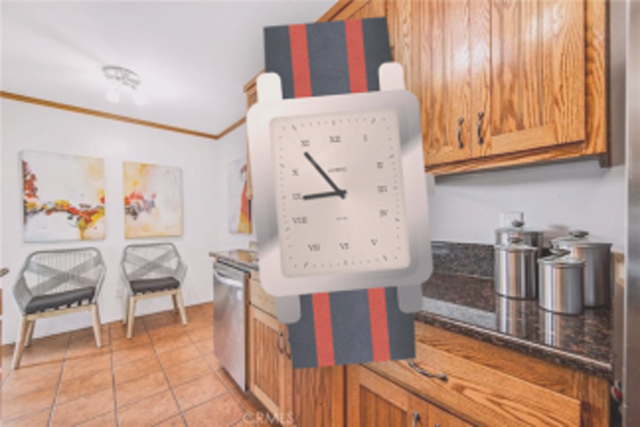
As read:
8,54
